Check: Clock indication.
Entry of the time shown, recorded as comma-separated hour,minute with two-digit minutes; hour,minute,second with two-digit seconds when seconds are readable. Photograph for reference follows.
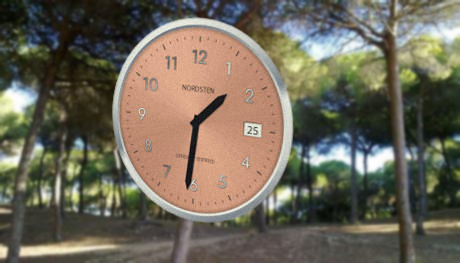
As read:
1,31
